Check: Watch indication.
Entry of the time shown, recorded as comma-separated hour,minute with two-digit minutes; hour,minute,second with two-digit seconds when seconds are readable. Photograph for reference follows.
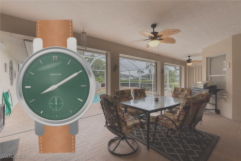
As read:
8,10
